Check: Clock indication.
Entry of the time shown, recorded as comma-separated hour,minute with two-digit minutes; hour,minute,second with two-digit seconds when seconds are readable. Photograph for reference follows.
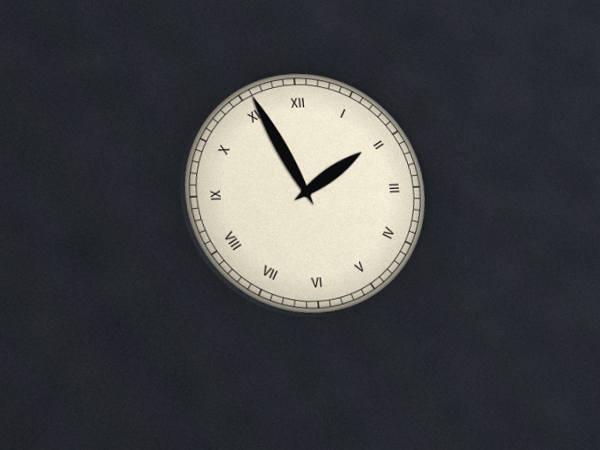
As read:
1,56
